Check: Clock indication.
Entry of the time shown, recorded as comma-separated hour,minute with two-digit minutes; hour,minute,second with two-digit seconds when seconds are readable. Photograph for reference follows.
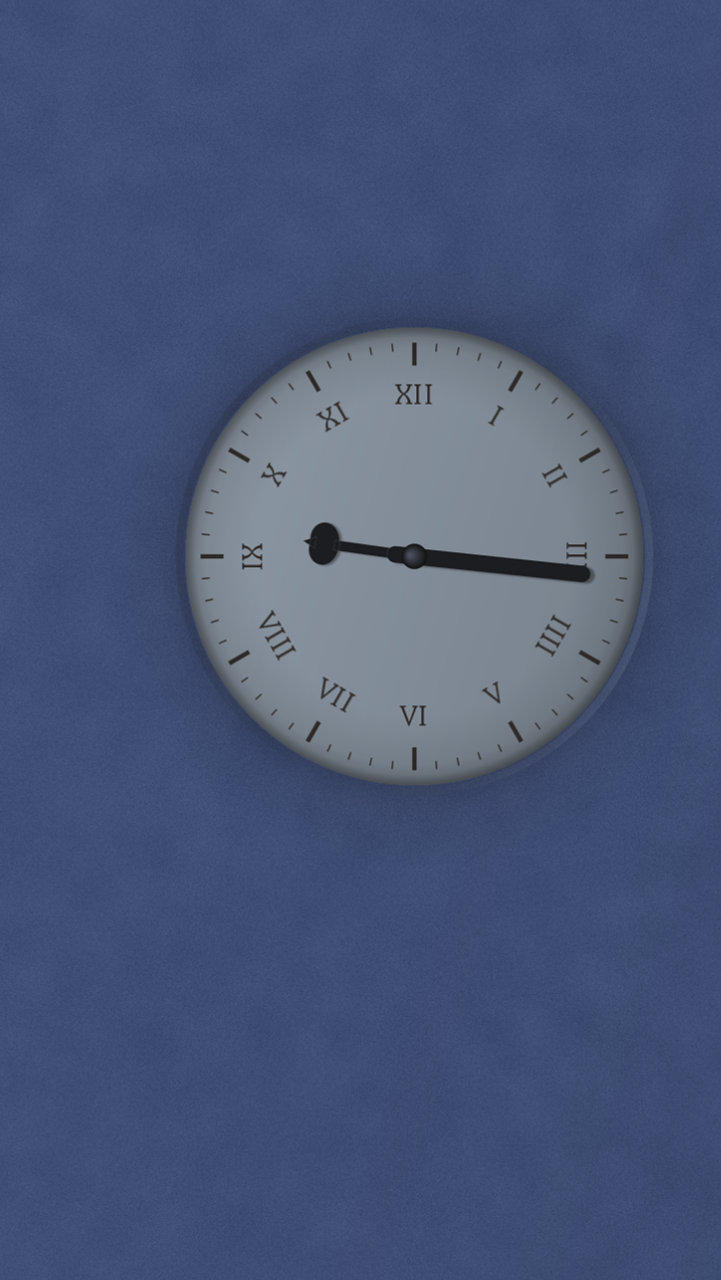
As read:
9,16
